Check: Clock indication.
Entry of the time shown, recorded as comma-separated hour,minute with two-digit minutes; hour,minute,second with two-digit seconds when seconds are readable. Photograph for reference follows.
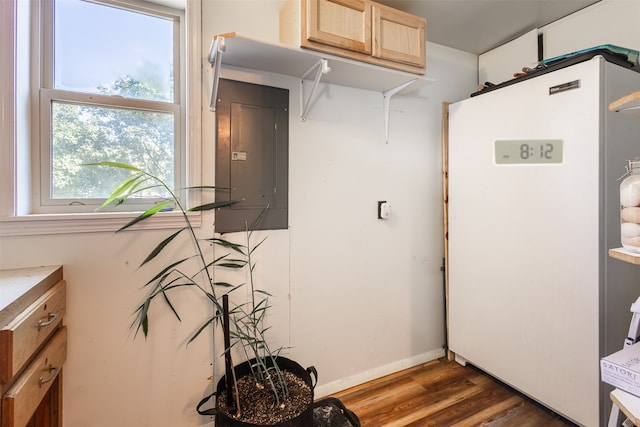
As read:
8,12
